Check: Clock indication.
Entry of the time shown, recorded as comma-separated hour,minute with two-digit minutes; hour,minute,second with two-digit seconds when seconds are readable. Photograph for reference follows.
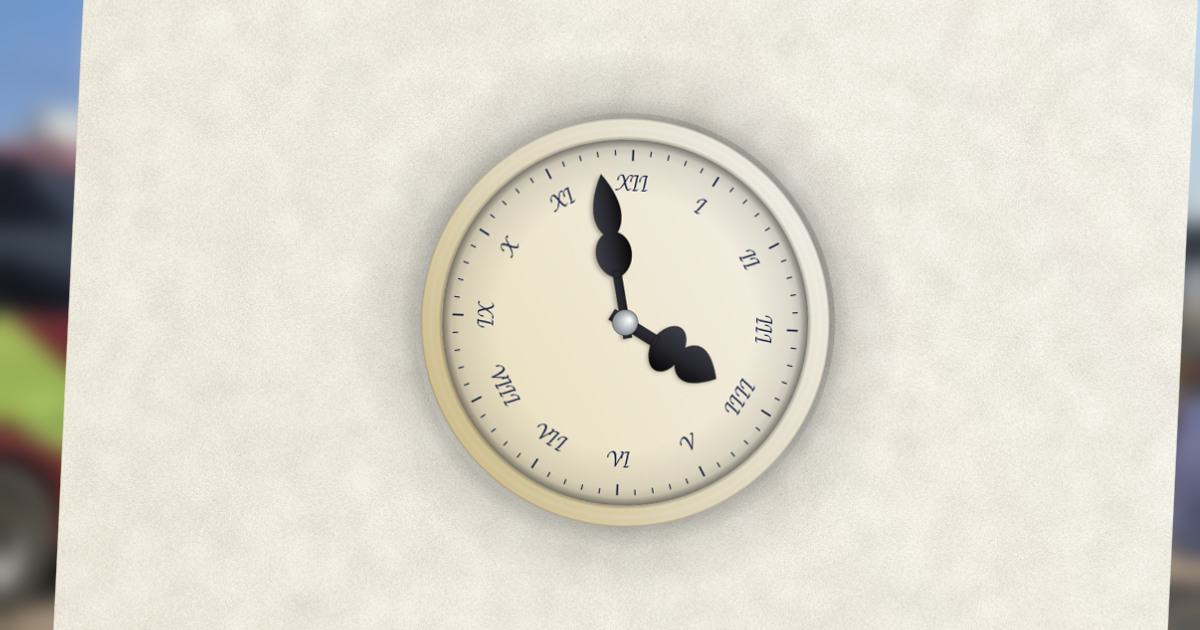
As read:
3,58
